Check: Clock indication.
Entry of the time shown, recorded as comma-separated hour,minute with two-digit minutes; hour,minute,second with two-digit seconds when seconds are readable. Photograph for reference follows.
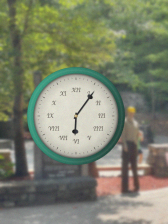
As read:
6,06
